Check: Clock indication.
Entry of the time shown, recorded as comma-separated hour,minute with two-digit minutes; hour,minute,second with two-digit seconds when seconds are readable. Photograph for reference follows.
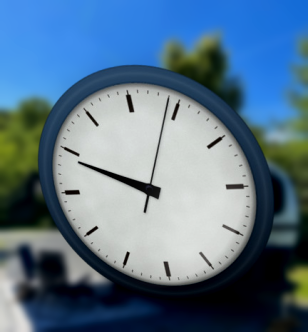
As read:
9,49,04
